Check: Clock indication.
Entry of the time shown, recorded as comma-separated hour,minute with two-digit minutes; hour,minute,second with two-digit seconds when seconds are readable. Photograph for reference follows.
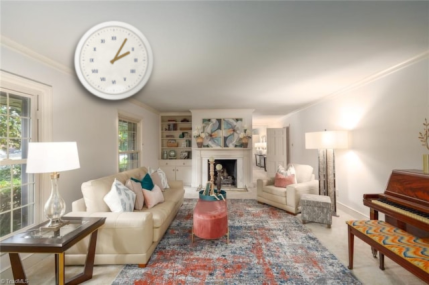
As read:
2,05
